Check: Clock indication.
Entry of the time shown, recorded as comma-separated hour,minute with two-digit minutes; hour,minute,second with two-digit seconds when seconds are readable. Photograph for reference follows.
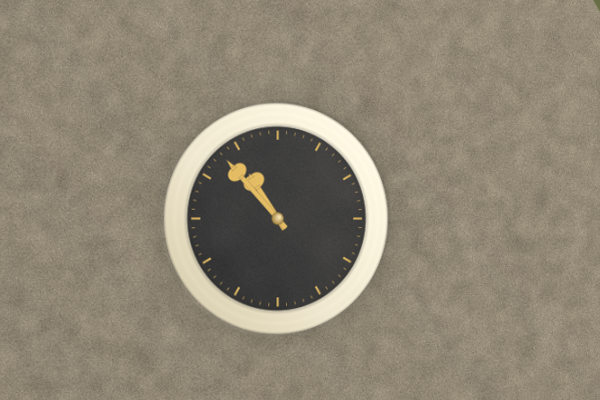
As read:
10,53
